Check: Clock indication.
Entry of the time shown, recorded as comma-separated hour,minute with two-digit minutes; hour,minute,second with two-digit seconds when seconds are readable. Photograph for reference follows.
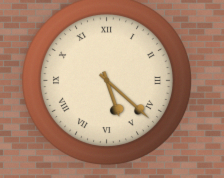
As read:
5,22
